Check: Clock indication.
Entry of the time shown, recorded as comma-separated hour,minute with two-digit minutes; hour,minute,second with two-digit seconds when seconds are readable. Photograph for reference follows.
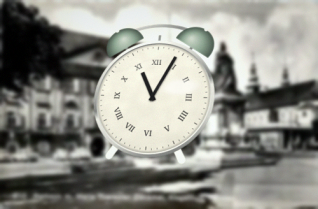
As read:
11,04
